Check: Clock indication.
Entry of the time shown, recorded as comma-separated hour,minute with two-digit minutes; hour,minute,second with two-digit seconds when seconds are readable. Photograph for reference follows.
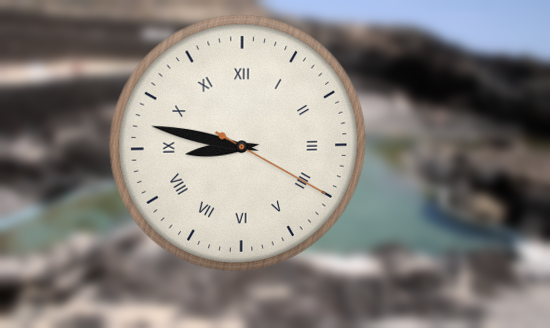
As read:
8,47,20
